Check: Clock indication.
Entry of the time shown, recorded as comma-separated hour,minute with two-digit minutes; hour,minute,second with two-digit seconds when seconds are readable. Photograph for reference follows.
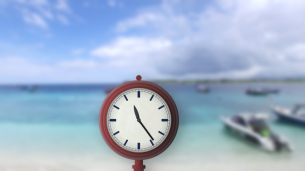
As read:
11,24
